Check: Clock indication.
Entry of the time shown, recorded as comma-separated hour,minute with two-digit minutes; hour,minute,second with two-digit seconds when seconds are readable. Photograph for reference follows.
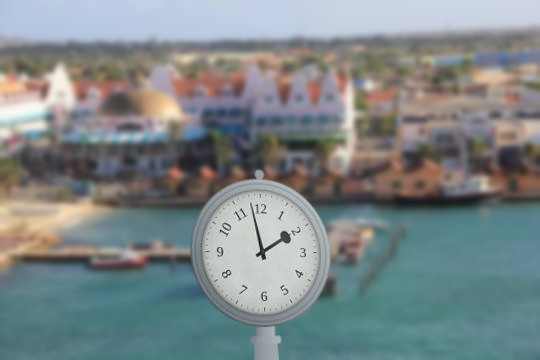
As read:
1,58
